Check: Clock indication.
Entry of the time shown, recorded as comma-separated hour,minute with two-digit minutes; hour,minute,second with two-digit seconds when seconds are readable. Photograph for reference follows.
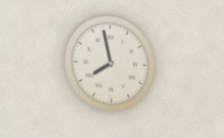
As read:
7,58
